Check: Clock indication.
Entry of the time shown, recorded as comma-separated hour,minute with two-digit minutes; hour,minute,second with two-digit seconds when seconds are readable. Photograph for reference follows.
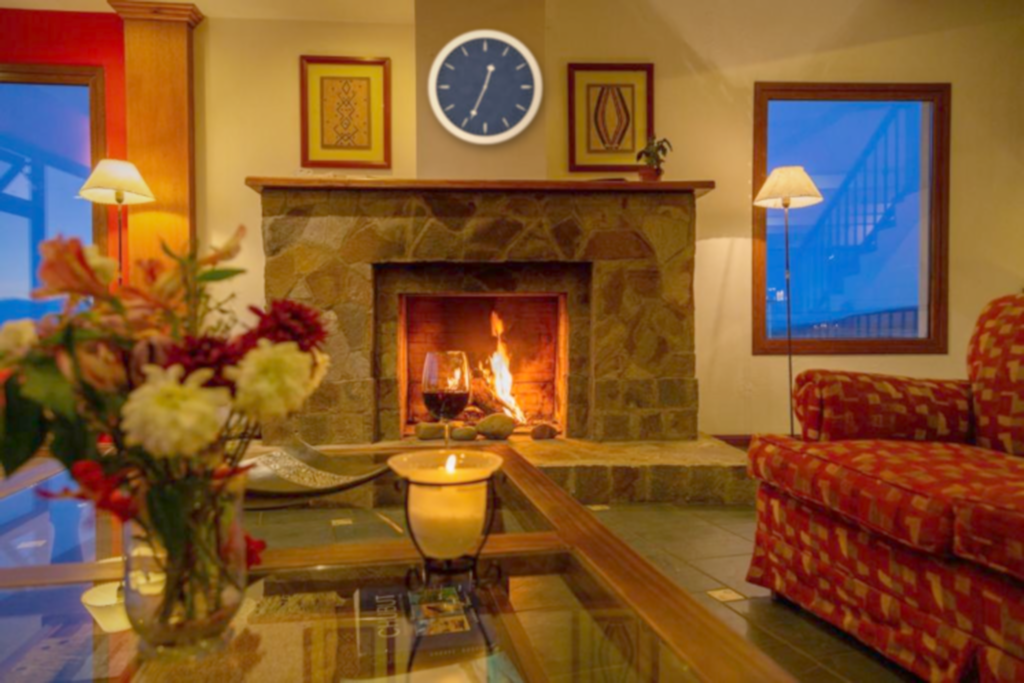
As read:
12,34
